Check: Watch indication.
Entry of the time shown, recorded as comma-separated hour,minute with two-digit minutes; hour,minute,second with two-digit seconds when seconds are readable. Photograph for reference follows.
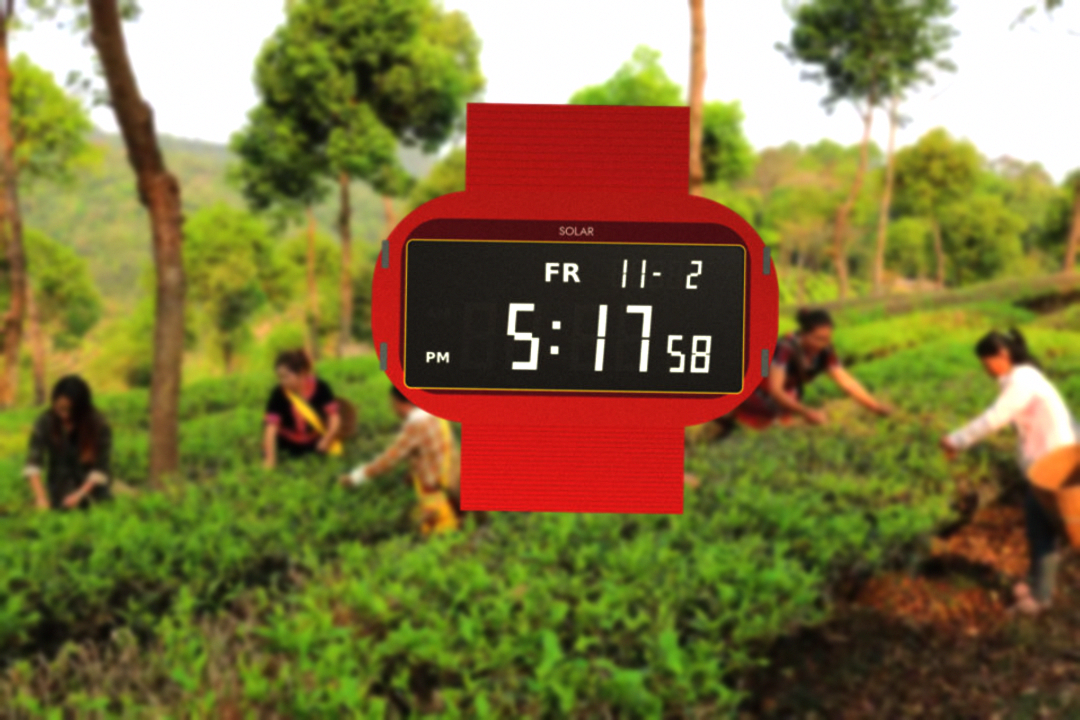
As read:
5,17,58
